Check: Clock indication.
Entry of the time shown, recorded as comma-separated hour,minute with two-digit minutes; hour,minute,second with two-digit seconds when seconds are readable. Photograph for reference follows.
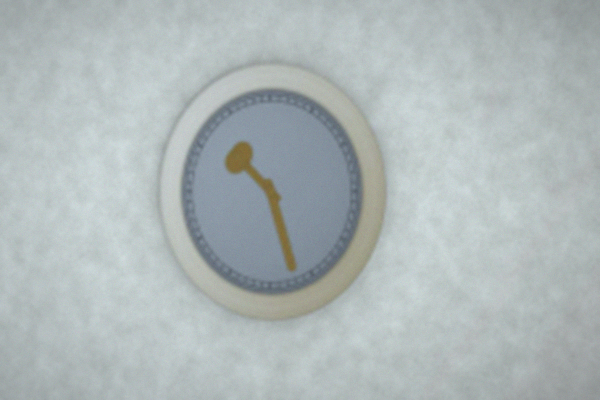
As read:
10,27
